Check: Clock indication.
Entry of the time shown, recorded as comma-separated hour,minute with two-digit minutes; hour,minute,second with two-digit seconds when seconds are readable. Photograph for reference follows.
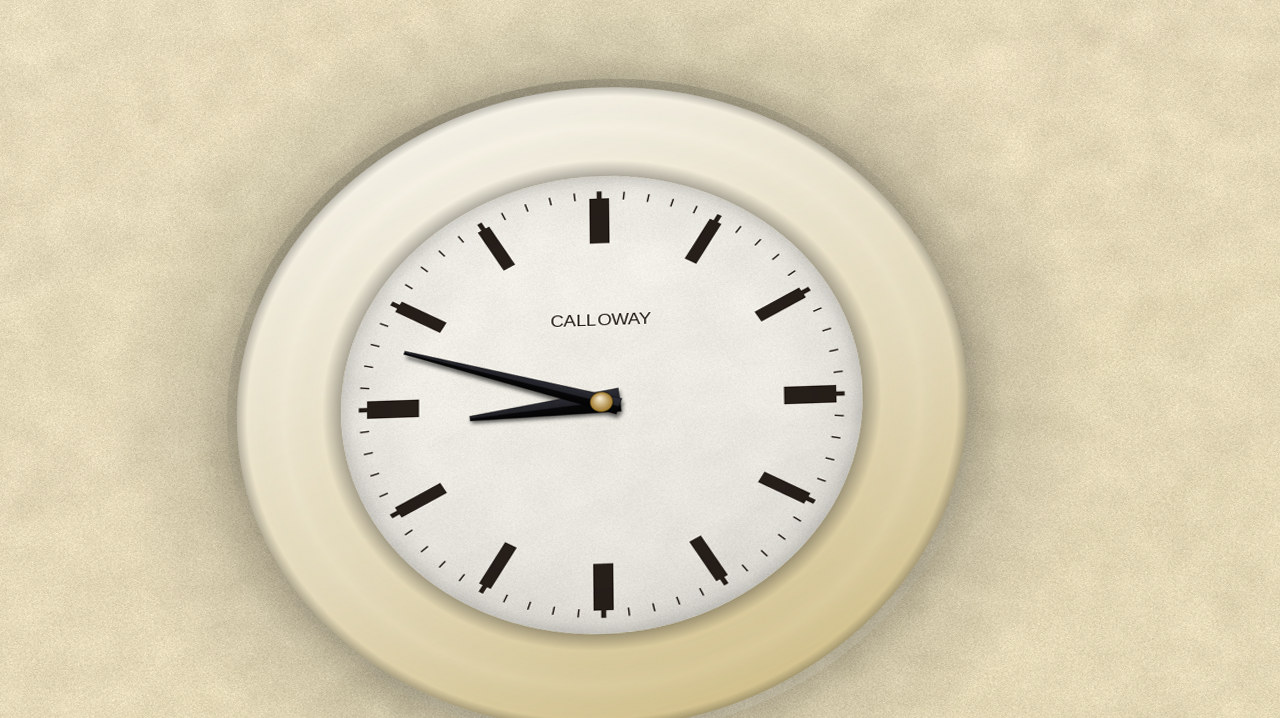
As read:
8,48
